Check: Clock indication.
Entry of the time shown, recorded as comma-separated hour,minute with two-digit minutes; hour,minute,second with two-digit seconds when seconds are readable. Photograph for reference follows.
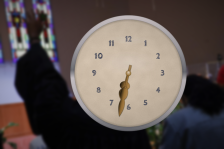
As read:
6,32
